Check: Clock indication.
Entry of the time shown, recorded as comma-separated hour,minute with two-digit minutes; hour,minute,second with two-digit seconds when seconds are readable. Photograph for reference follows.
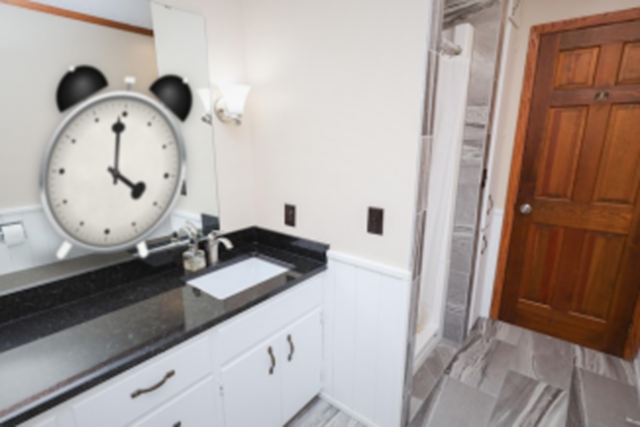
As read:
3,59
